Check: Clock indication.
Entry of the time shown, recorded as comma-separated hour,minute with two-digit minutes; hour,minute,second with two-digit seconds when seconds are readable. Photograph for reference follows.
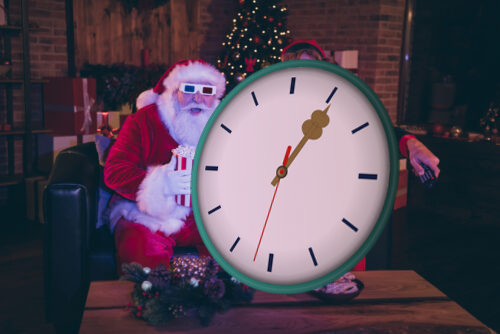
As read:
1,05,32
